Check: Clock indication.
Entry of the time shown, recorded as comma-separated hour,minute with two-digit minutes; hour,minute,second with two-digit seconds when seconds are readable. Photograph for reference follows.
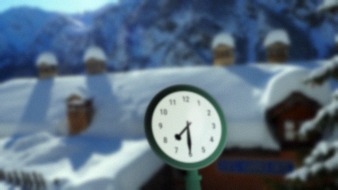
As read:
7,30
